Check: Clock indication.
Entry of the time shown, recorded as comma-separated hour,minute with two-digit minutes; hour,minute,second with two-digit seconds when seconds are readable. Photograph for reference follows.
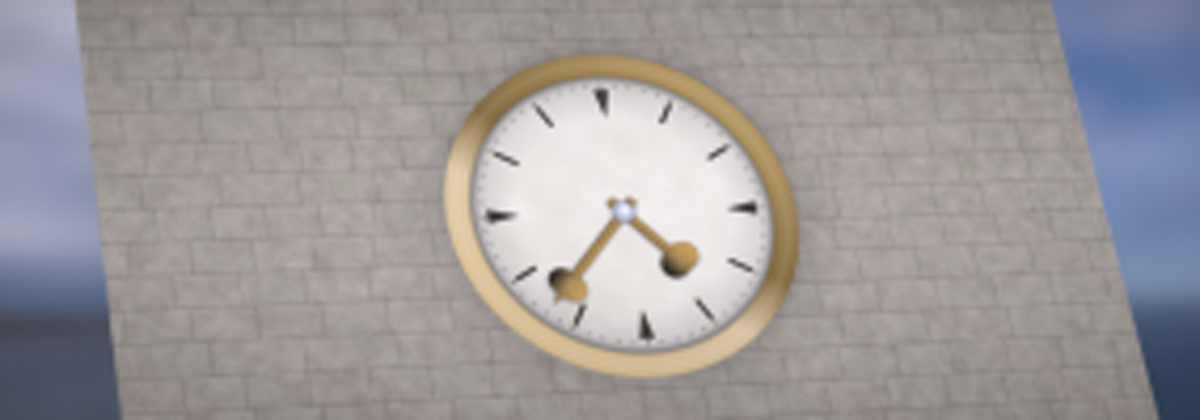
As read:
4,37
